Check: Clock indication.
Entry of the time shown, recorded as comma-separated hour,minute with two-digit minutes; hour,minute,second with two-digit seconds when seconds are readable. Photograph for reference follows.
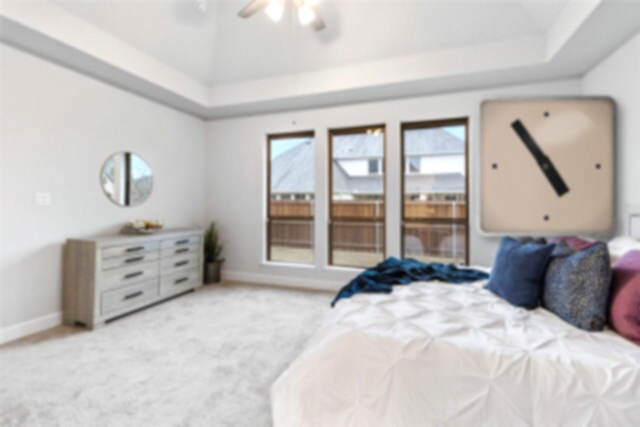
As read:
4,54
